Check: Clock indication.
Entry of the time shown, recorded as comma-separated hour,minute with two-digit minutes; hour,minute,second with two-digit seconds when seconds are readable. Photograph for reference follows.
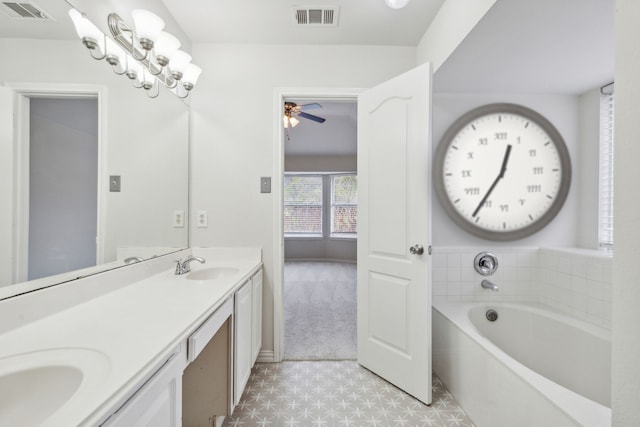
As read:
12,36
